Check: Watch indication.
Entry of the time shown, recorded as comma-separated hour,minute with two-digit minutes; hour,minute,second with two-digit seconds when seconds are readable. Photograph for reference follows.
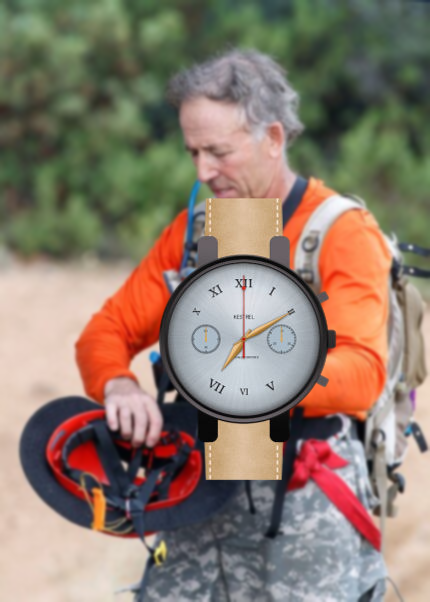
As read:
7,10
